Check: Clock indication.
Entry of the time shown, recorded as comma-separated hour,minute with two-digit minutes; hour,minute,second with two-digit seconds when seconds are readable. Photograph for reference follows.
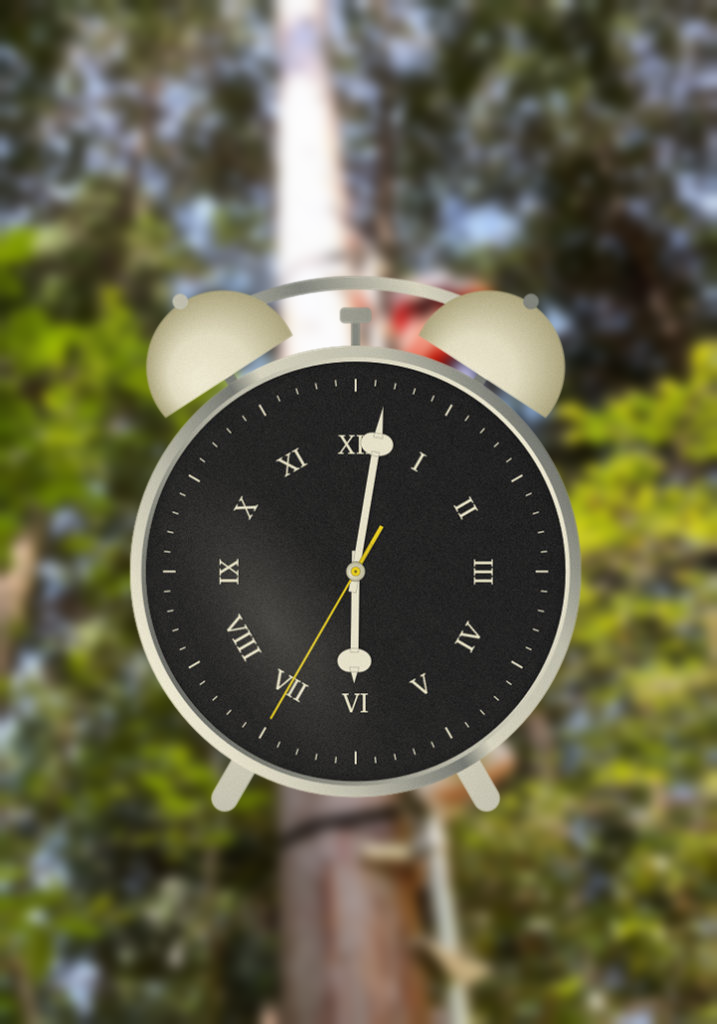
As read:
6,01,35
